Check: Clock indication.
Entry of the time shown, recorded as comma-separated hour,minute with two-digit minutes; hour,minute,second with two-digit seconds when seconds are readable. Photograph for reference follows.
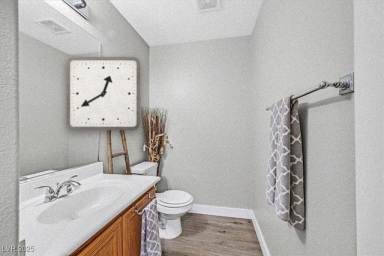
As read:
12,40
